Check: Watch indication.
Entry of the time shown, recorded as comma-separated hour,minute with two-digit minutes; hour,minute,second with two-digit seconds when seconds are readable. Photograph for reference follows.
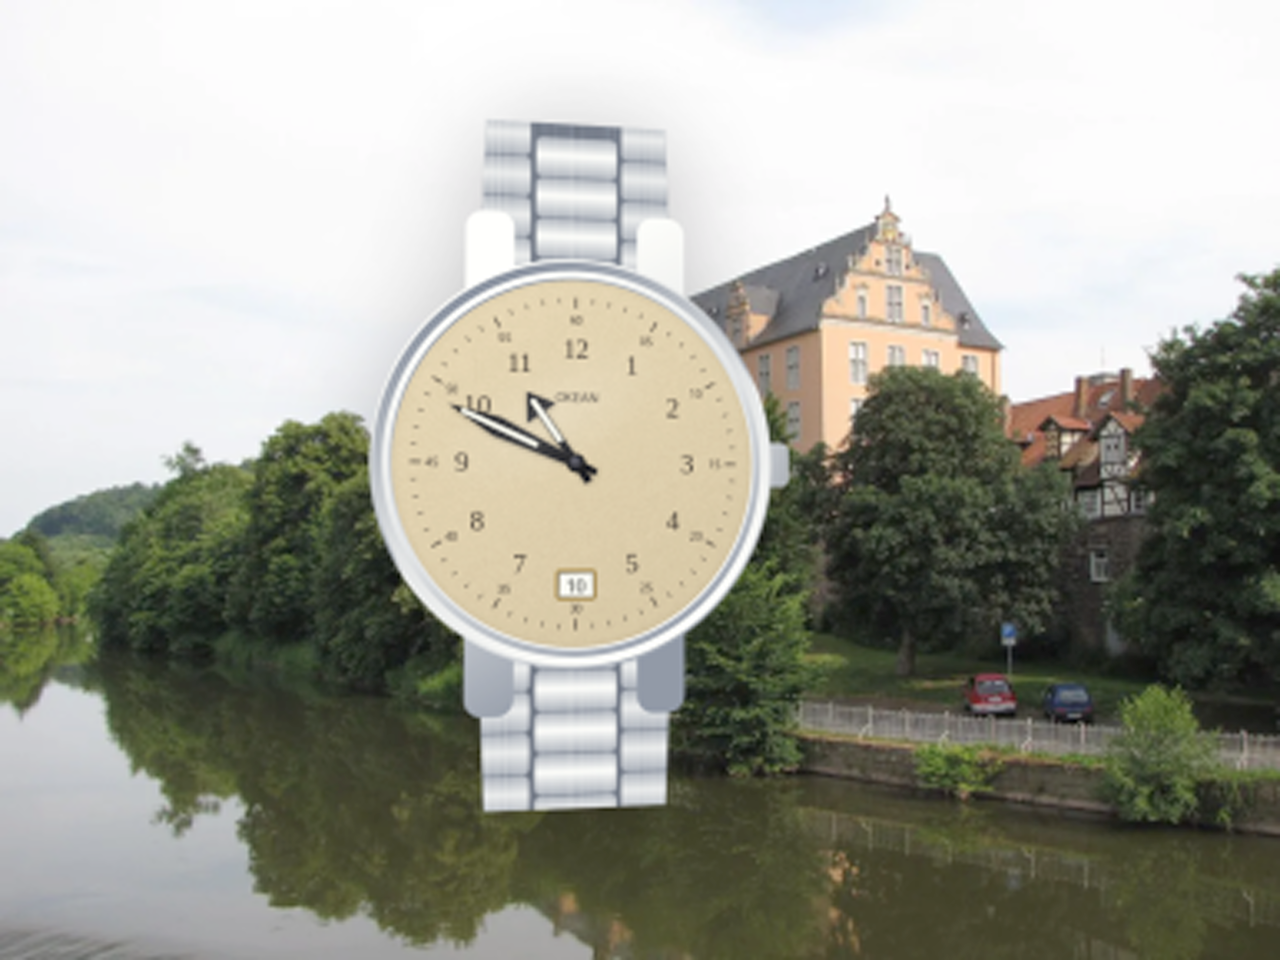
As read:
10,49
